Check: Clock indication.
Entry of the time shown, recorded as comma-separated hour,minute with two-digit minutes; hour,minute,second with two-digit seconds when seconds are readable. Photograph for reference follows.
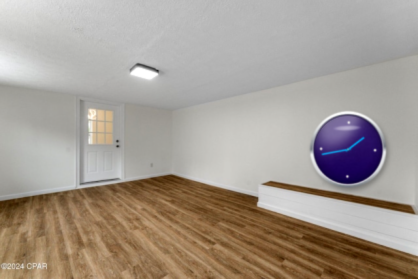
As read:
1,43
